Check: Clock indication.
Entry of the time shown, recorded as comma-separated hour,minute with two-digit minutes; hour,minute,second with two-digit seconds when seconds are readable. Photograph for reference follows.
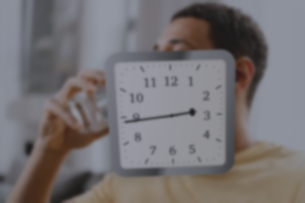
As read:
2,44
